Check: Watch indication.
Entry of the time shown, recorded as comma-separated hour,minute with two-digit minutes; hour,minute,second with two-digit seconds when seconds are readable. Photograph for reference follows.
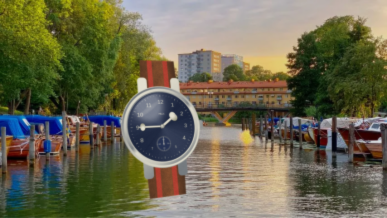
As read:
1,45
